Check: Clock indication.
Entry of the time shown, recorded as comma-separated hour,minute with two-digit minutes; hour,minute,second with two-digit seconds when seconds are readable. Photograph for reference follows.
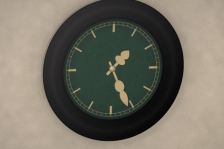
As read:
1,26
